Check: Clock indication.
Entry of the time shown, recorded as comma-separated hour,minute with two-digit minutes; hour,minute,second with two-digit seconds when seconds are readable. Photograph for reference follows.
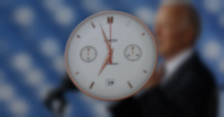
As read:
6,57
